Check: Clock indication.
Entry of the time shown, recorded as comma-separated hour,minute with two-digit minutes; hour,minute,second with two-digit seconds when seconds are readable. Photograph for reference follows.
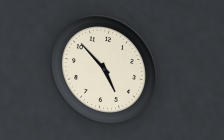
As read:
4,51
